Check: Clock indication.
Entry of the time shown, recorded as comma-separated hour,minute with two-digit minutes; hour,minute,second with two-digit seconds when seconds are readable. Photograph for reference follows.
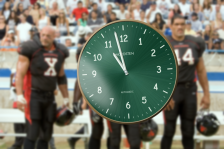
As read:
10,58
